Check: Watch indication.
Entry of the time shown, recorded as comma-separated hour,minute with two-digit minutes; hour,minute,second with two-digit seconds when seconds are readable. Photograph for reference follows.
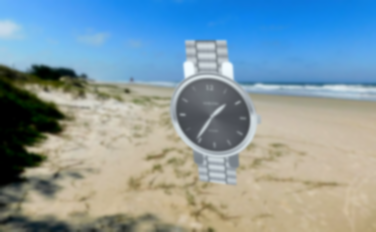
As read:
1,36
